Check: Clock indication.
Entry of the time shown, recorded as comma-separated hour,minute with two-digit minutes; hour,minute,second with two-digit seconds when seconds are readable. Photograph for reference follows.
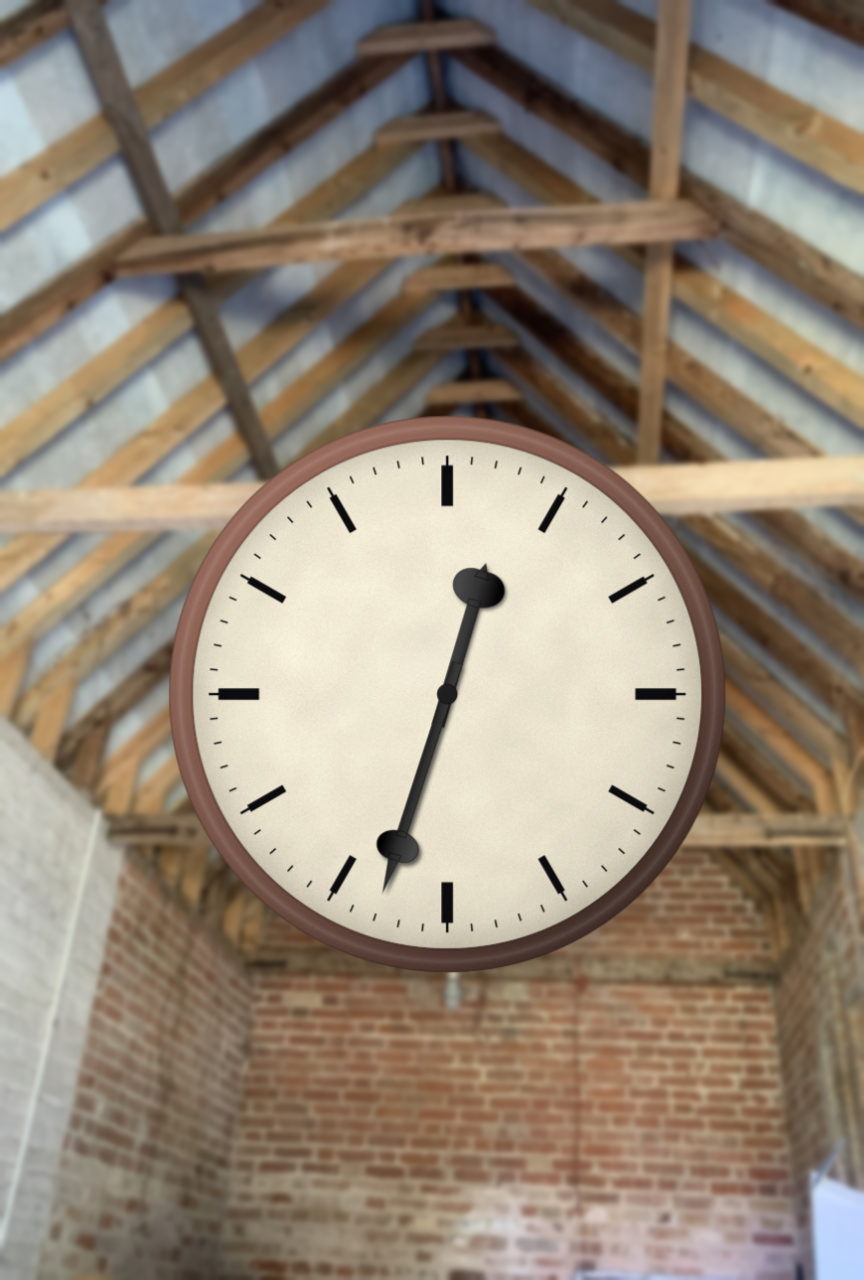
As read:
12,33
